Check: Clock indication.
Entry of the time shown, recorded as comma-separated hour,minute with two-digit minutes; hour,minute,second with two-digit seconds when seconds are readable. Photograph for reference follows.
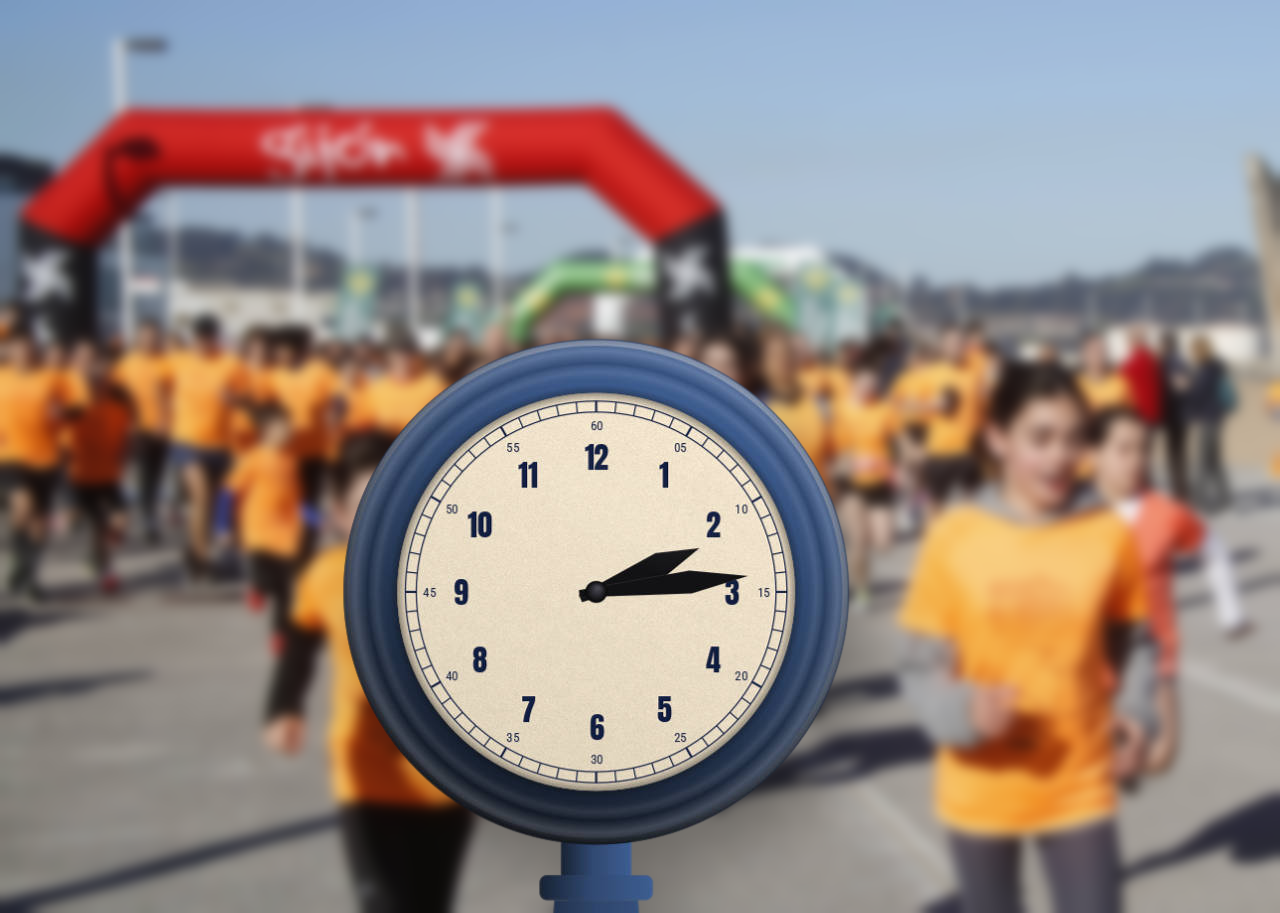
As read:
2,14
